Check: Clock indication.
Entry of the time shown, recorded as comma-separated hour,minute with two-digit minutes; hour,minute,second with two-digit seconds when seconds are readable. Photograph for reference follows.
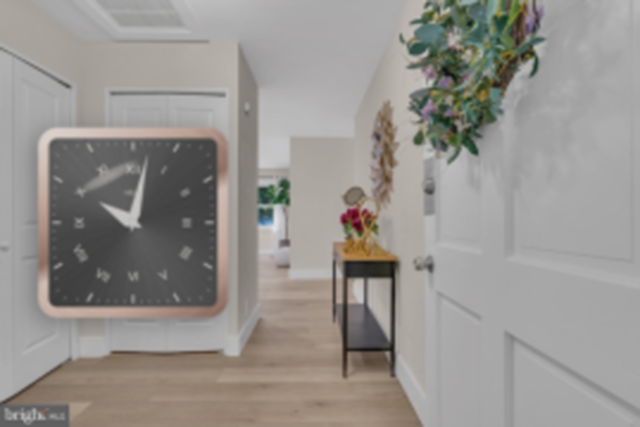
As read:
10,02
